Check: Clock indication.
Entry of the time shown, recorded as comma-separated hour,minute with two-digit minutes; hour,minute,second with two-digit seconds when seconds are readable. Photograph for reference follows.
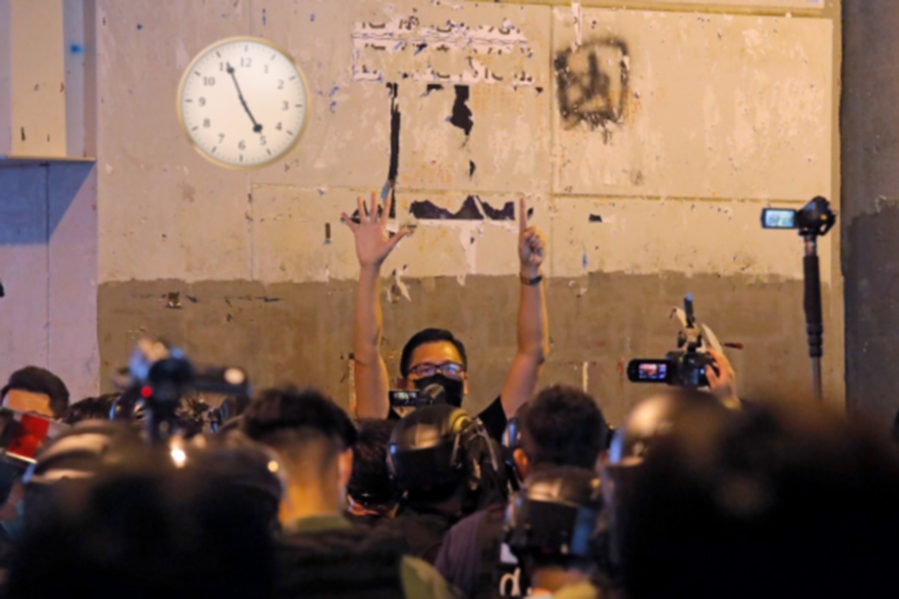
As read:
4,56
